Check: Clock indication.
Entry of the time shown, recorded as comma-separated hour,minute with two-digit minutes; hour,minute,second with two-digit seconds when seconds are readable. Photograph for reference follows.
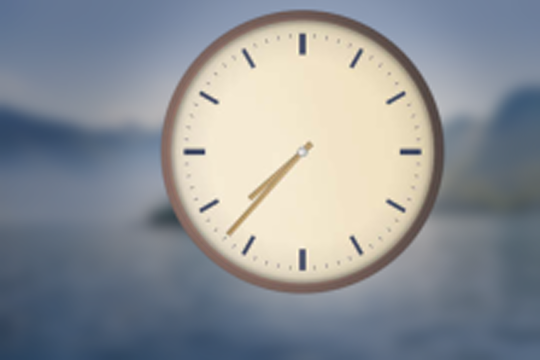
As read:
7,37
